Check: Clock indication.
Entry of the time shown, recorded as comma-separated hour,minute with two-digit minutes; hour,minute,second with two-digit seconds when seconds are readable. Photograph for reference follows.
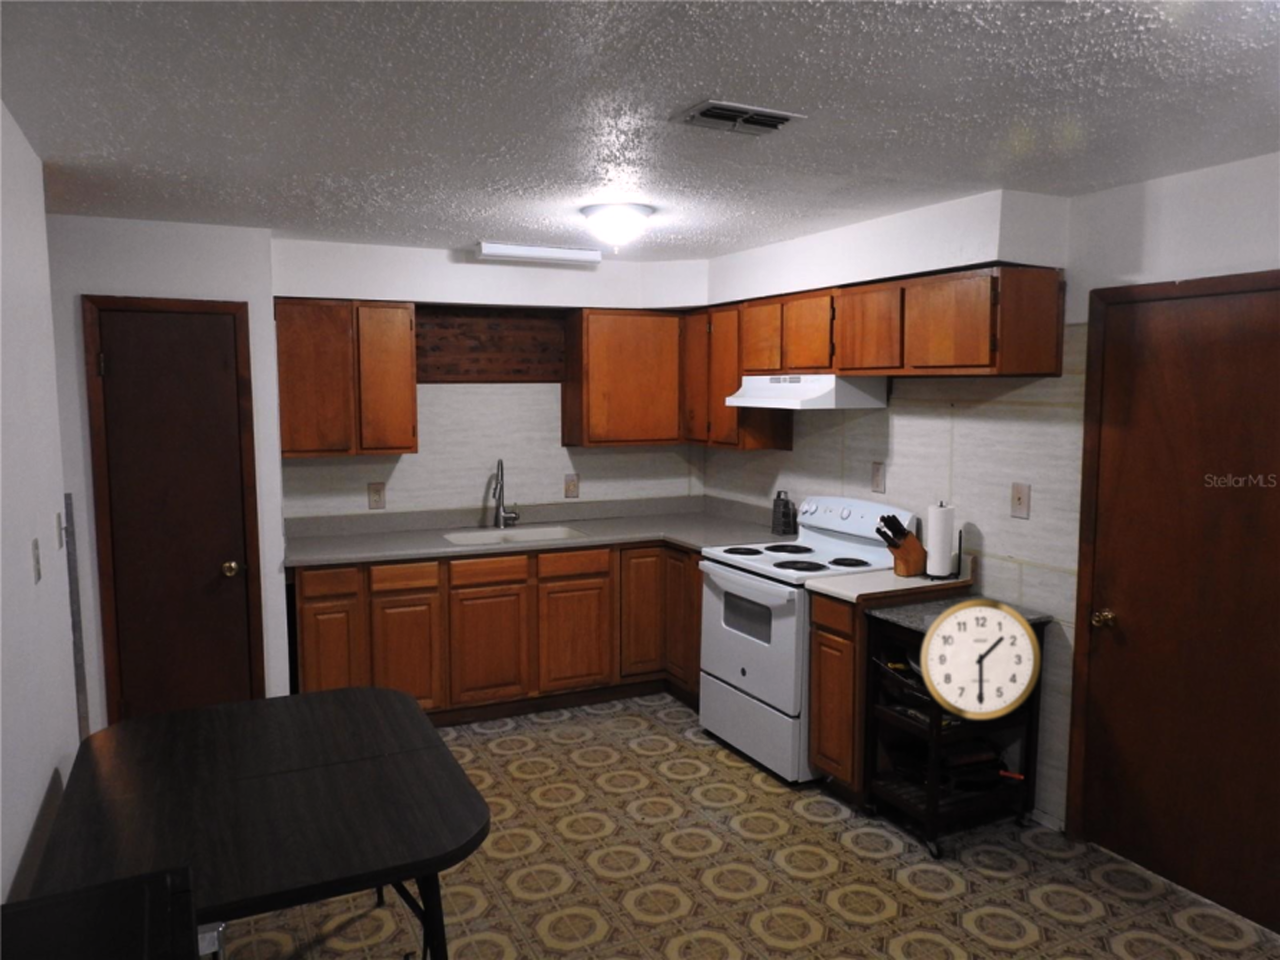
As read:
1,30
